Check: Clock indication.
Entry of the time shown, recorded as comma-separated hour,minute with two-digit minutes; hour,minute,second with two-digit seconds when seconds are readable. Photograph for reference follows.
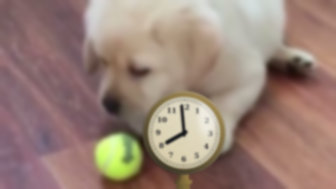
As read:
7,59
